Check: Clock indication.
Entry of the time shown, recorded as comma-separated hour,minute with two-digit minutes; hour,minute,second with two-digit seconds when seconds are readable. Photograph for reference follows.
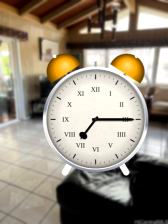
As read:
7,15
